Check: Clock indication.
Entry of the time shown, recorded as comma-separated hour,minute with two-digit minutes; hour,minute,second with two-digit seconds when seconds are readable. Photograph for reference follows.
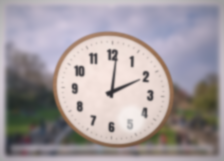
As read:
2,01
